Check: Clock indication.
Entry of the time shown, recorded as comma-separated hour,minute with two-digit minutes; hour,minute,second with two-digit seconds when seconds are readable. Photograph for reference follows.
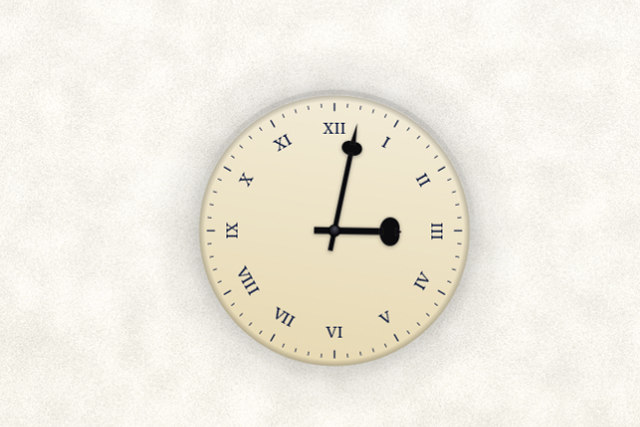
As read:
3,02
